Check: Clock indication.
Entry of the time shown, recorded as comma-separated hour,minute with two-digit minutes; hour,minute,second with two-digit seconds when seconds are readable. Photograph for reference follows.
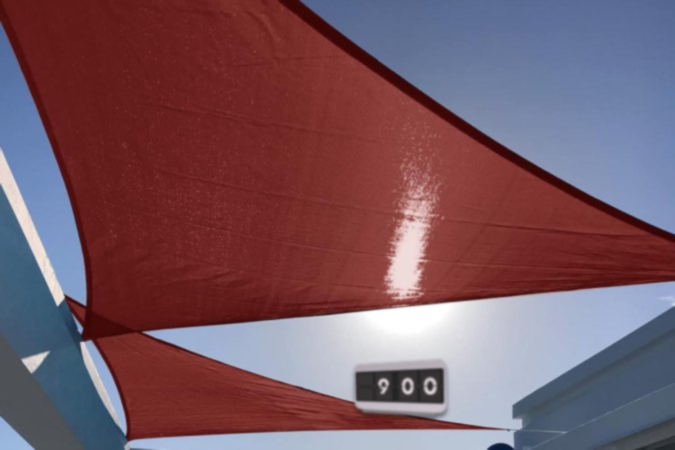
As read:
9,00
